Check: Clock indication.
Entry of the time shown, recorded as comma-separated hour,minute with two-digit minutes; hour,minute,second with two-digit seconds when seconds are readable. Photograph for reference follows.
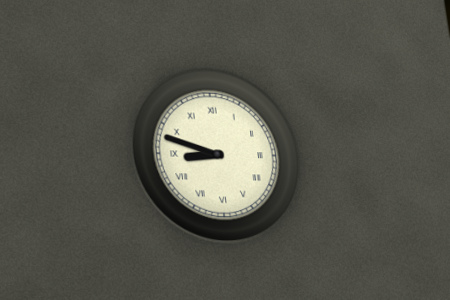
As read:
8,48
